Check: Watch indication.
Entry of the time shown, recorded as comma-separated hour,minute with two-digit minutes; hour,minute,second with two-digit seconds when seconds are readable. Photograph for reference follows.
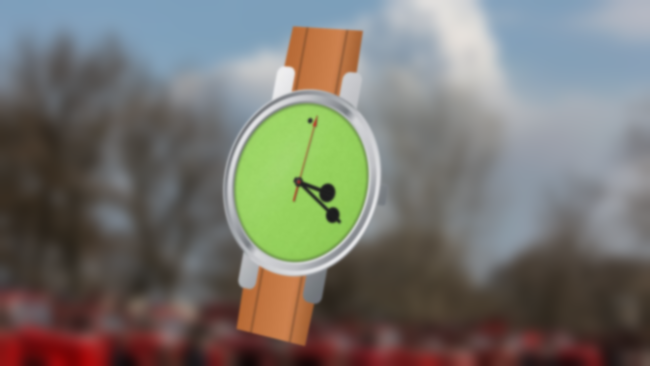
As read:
3,20,01
